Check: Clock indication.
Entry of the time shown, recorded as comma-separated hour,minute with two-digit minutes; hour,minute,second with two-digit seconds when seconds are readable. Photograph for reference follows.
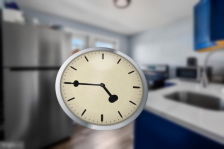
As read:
4,45
